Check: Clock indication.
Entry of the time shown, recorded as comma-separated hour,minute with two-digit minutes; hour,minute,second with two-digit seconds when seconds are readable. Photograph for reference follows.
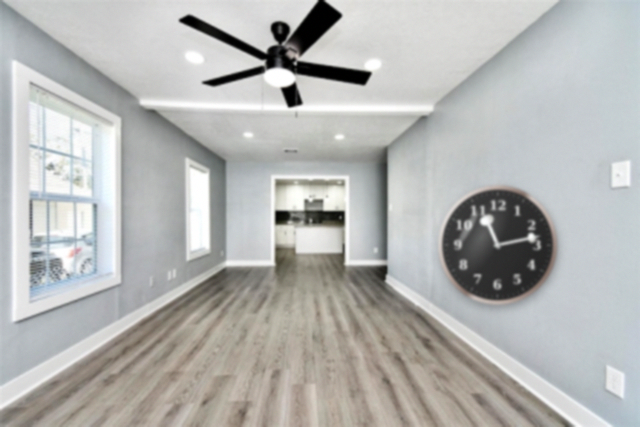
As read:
11,13
